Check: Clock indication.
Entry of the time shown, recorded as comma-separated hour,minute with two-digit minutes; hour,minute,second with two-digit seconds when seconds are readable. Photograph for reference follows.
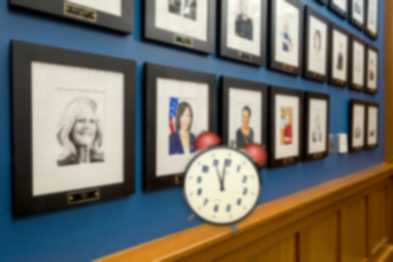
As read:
10,59
